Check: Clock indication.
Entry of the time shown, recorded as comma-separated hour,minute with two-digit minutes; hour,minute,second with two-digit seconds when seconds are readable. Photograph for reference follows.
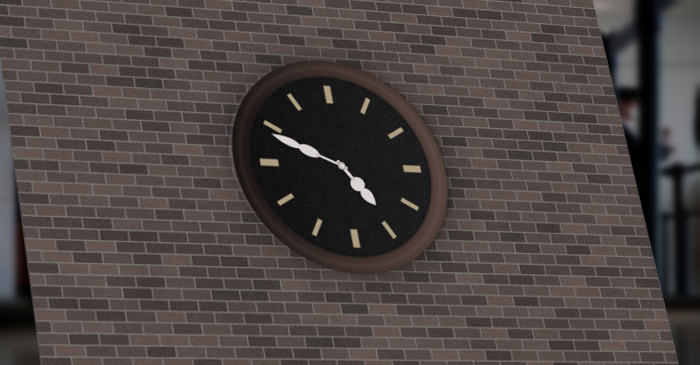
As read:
4,49
